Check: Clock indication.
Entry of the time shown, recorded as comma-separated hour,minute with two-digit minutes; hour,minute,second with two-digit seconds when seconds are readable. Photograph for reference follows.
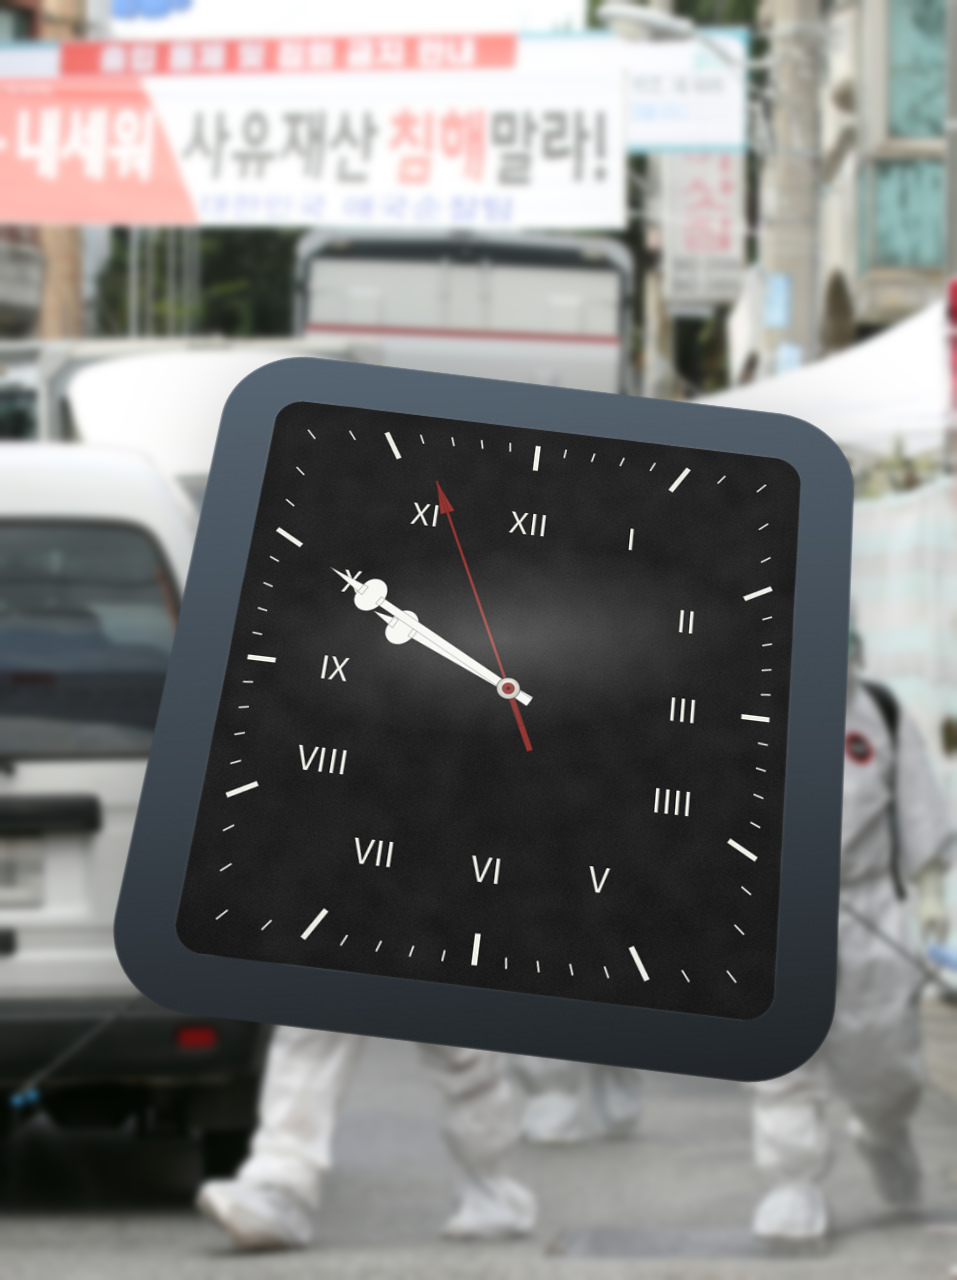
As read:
9,49,56
